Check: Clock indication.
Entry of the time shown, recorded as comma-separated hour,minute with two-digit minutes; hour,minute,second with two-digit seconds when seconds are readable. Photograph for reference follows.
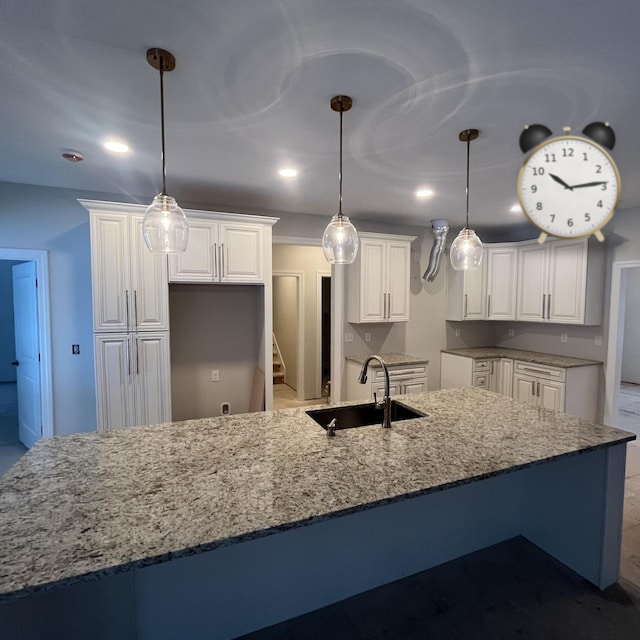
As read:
10,14
